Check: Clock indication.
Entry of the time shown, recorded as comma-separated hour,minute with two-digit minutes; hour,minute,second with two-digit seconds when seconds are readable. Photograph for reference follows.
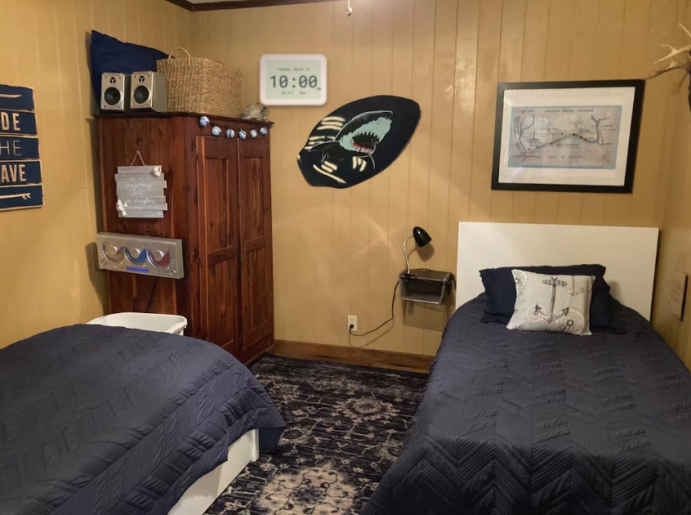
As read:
10,00
